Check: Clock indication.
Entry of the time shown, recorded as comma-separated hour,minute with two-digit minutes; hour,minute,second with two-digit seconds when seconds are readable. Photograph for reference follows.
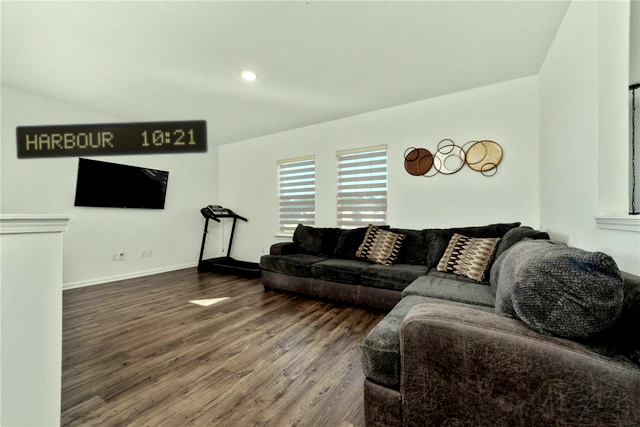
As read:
10,21
